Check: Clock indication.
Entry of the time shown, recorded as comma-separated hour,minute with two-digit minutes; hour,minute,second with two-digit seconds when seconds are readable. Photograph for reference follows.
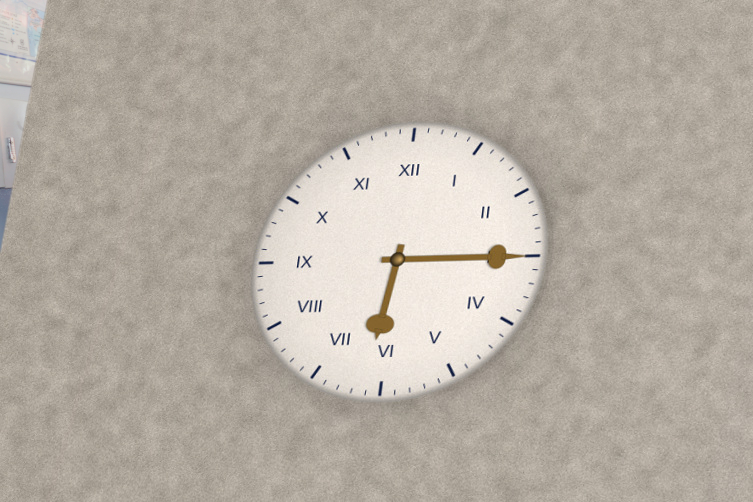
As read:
6,15
